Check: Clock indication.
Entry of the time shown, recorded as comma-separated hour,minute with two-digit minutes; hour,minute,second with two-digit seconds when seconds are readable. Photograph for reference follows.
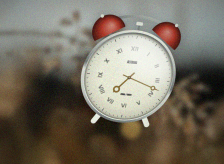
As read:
7,18
